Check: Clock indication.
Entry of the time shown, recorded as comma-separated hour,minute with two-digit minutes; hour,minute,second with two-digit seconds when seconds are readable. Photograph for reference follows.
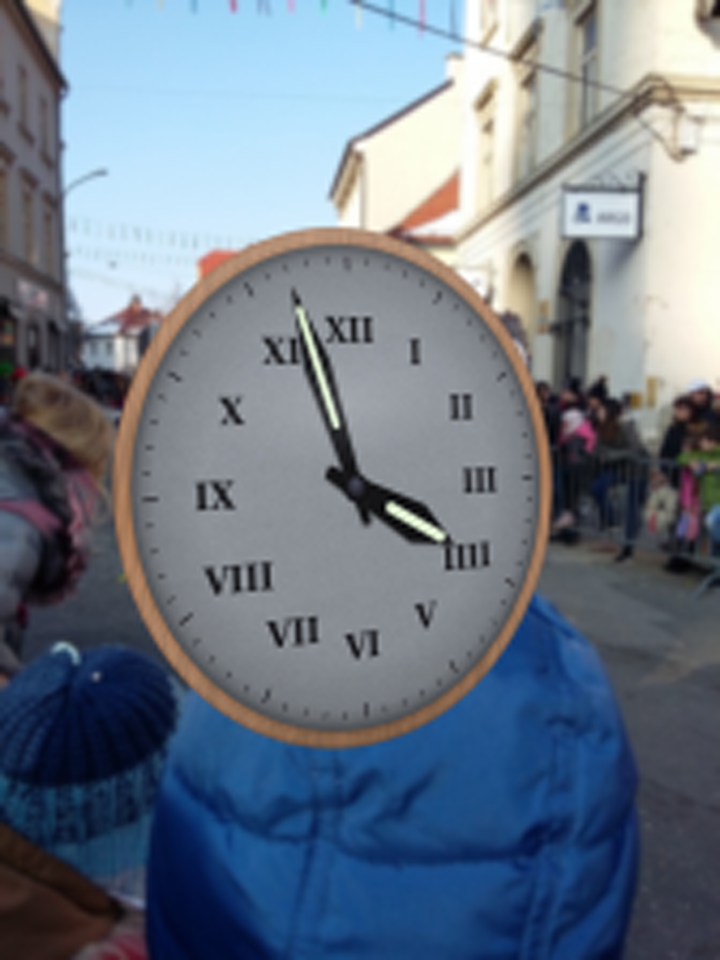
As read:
3,57
